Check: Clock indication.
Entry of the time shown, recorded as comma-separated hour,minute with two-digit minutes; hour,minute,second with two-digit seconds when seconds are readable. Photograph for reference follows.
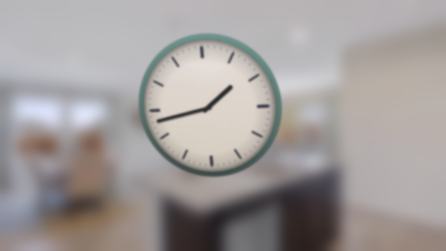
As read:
1,43
